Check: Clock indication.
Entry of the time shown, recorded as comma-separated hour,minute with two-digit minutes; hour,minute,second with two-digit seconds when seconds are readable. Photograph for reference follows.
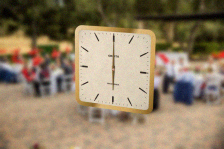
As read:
6,00
